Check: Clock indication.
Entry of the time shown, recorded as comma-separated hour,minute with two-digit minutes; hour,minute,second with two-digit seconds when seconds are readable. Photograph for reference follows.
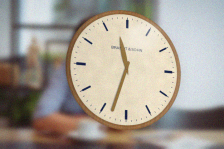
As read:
11,33
